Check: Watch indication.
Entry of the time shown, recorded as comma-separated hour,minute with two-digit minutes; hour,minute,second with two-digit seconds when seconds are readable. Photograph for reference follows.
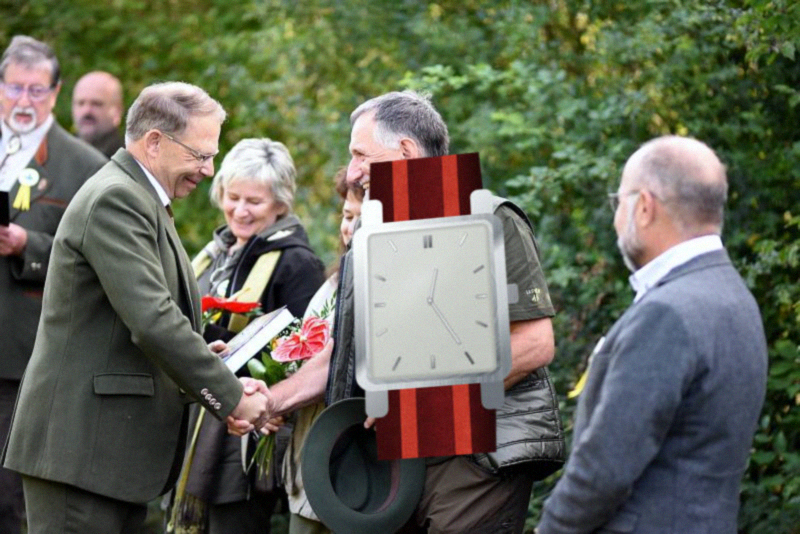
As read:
12,25
